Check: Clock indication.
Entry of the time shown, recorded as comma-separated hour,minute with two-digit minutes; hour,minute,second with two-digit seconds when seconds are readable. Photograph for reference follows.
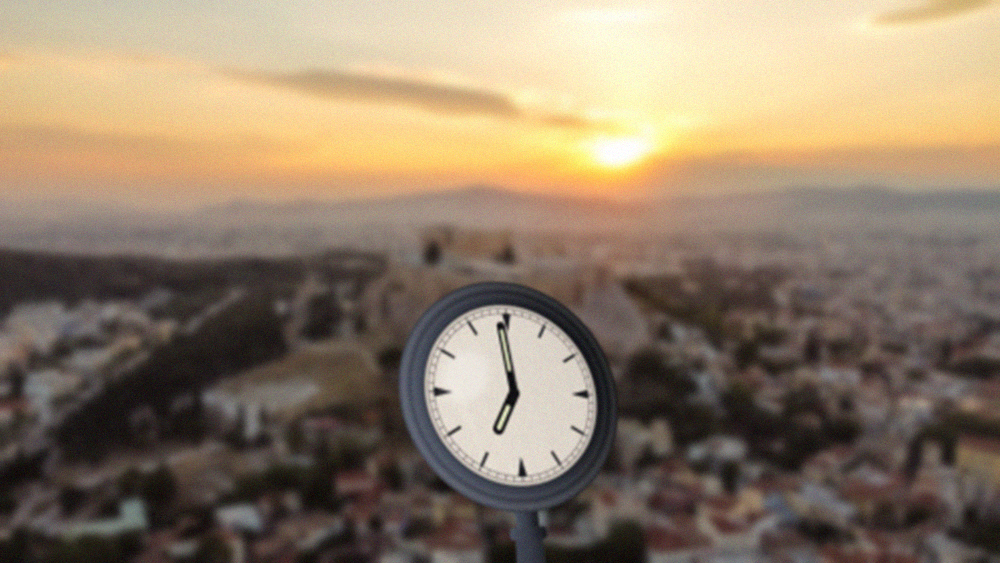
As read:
6,59
